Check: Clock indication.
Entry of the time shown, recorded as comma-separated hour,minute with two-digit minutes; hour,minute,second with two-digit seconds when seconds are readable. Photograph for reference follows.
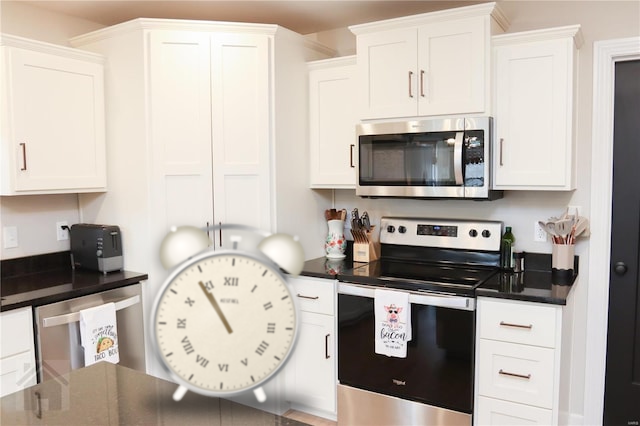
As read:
10,54
